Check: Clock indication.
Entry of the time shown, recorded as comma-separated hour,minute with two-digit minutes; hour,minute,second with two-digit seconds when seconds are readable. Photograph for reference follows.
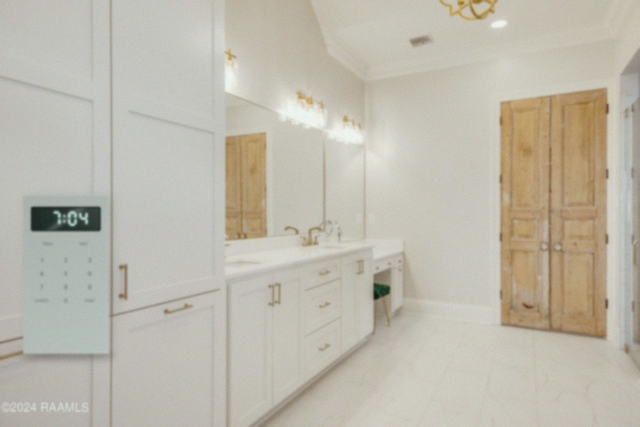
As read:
7,04
